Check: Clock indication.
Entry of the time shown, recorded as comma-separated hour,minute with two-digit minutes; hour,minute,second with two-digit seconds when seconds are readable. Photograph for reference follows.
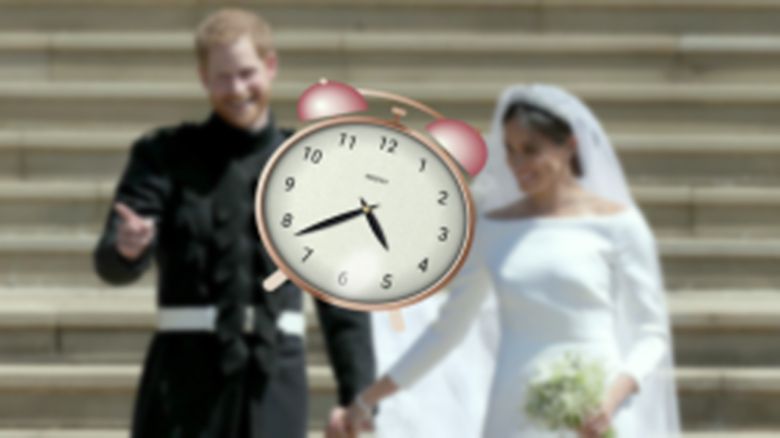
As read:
4,38
